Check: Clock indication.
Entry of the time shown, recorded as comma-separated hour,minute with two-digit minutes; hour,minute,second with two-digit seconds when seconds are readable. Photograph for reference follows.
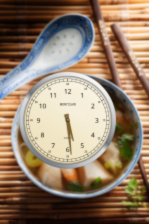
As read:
5,29
